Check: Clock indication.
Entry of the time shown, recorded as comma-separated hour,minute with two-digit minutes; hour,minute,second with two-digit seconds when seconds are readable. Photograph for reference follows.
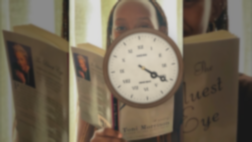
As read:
4,21
